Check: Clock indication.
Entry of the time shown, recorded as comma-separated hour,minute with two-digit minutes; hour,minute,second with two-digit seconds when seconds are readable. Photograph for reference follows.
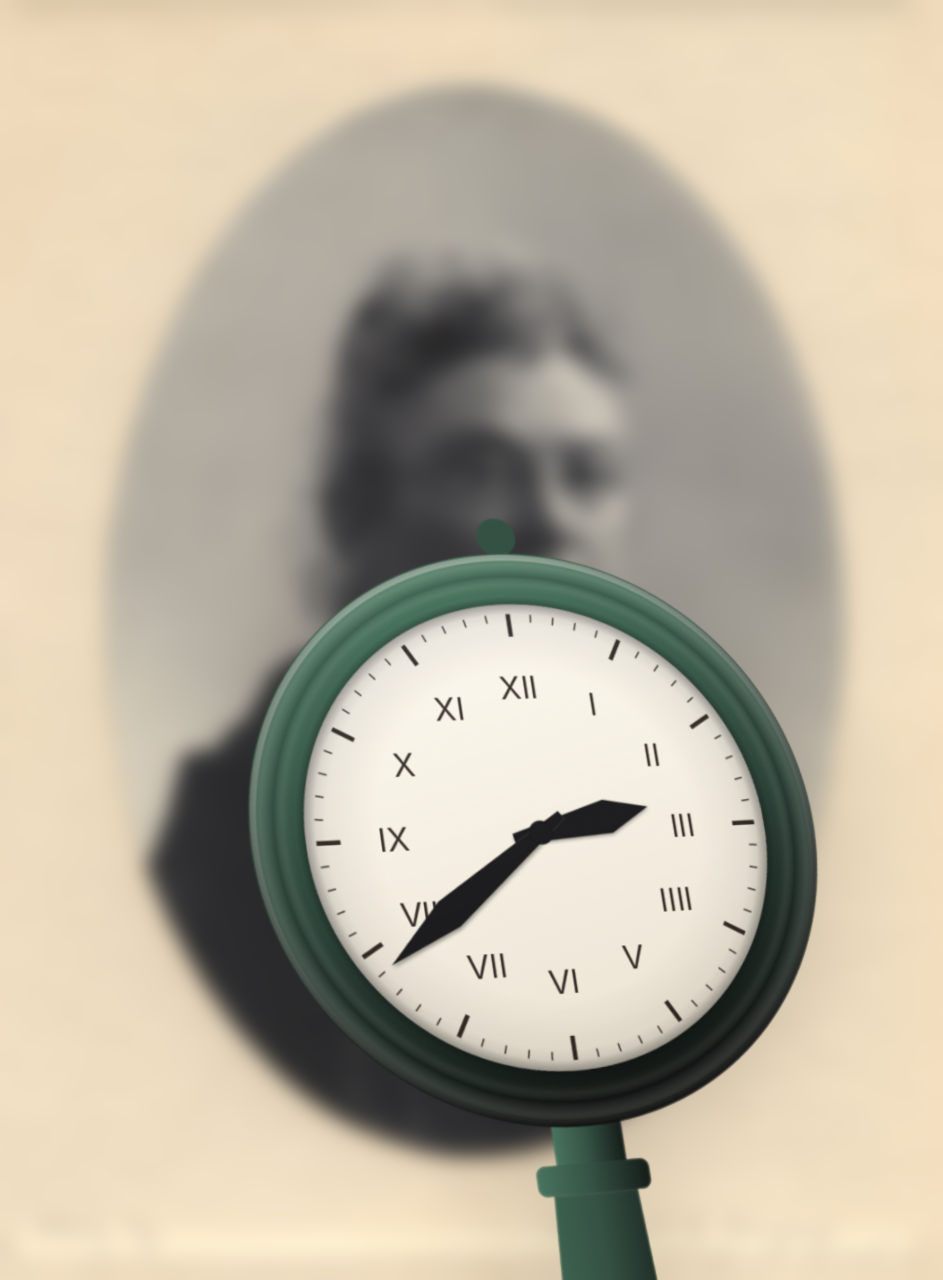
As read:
2,39
